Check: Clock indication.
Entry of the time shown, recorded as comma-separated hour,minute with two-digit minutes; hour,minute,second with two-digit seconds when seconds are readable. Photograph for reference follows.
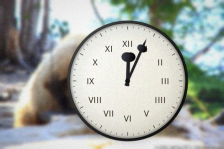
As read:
12,04
